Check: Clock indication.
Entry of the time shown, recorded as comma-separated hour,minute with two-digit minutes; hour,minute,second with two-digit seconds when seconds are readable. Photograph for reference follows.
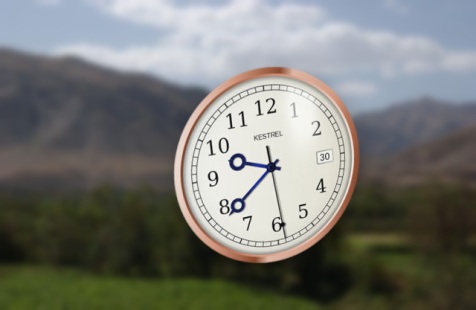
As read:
9,38,29
